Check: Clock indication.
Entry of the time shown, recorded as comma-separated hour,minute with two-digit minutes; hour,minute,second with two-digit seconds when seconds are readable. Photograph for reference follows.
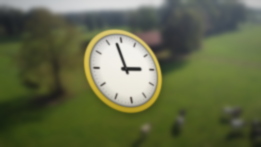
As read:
2,58
